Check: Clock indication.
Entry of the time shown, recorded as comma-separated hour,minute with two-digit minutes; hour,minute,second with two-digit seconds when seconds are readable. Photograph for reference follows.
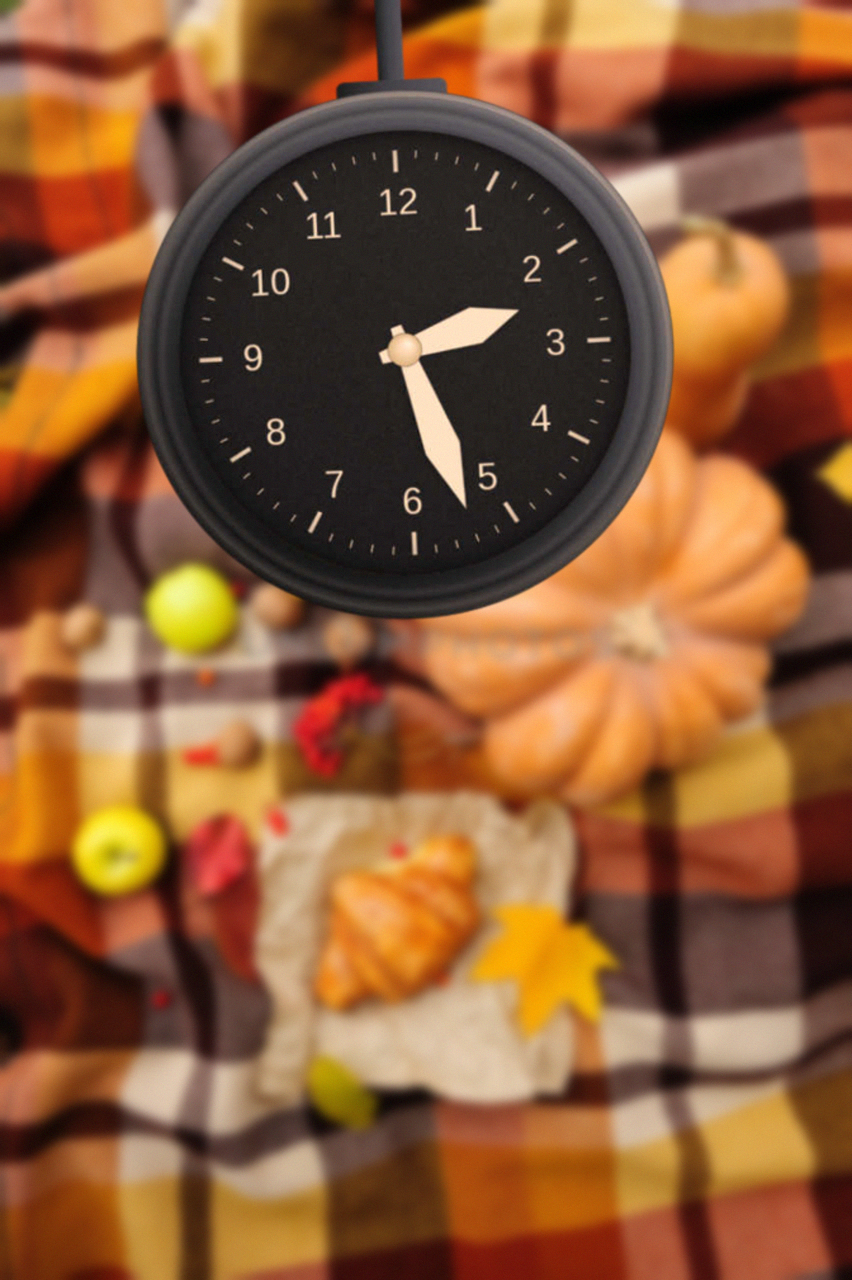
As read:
2,27
